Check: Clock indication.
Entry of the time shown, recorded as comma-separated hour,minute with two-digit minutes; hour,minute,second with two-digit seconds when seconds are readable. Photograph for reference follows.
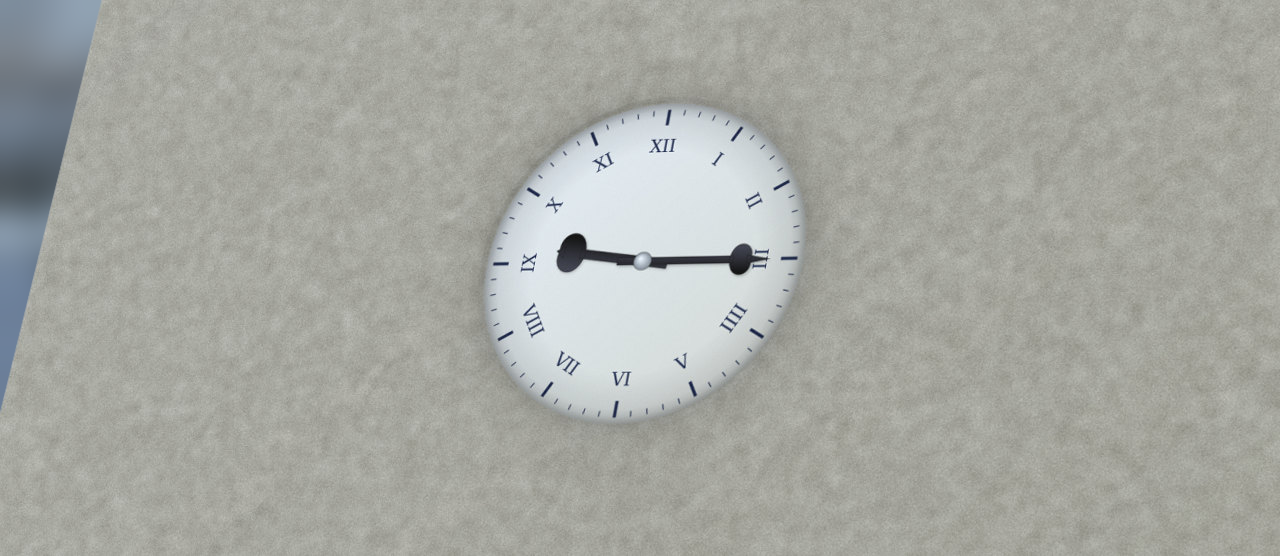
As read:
9,15
